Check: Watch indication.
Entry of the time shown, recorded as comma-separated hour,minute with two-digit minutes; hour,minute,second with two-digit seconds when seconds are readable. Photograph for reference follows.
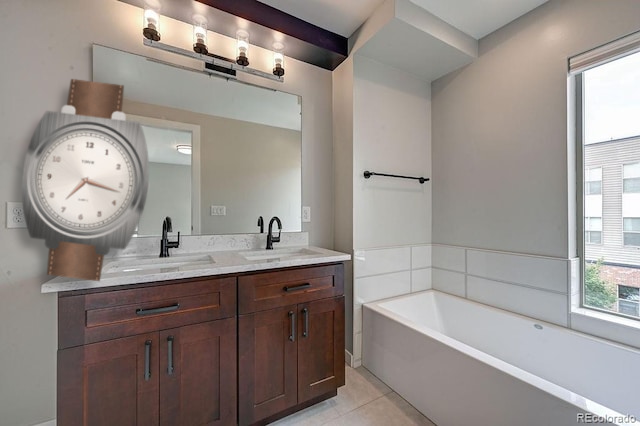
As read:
7,17
